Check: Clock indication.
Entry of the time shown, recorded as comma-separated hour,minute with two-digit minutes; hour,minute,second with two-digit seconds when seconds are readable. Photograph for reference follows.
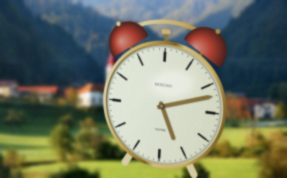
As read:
5,12
